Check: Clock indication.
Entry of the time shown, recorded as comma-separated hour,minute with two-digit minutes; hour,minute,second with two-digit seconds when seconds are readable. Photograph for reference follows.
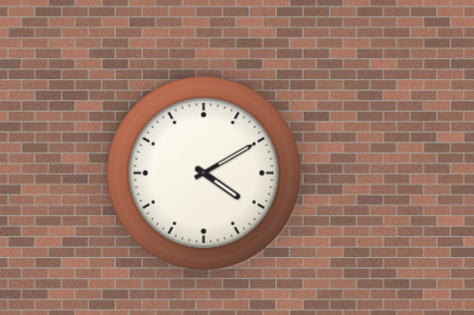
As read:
4,10
